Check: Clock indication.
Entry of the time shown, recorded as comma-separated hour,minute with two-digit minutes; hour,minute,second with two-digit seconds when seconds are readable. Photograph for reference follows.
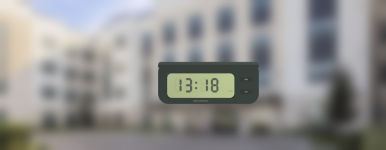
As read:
13,18
